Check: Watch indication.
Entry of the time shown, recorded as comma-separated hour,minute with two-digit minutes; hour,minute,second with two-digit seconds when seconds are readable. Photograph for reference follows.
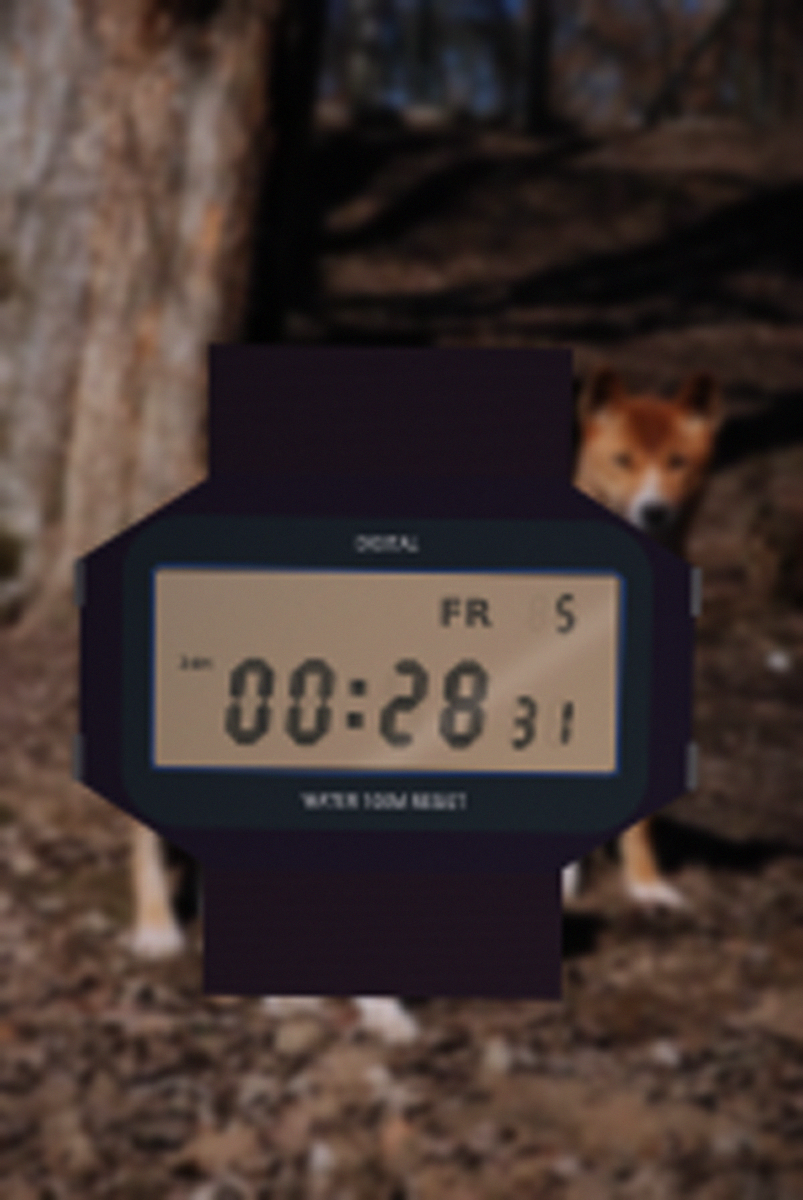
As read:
0,28,31
